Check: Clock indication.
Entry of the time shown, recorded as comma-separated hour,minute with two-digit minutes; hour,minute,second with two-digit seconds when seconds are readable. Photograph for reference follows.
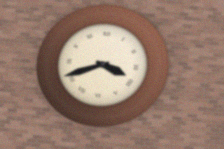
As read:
3,41
